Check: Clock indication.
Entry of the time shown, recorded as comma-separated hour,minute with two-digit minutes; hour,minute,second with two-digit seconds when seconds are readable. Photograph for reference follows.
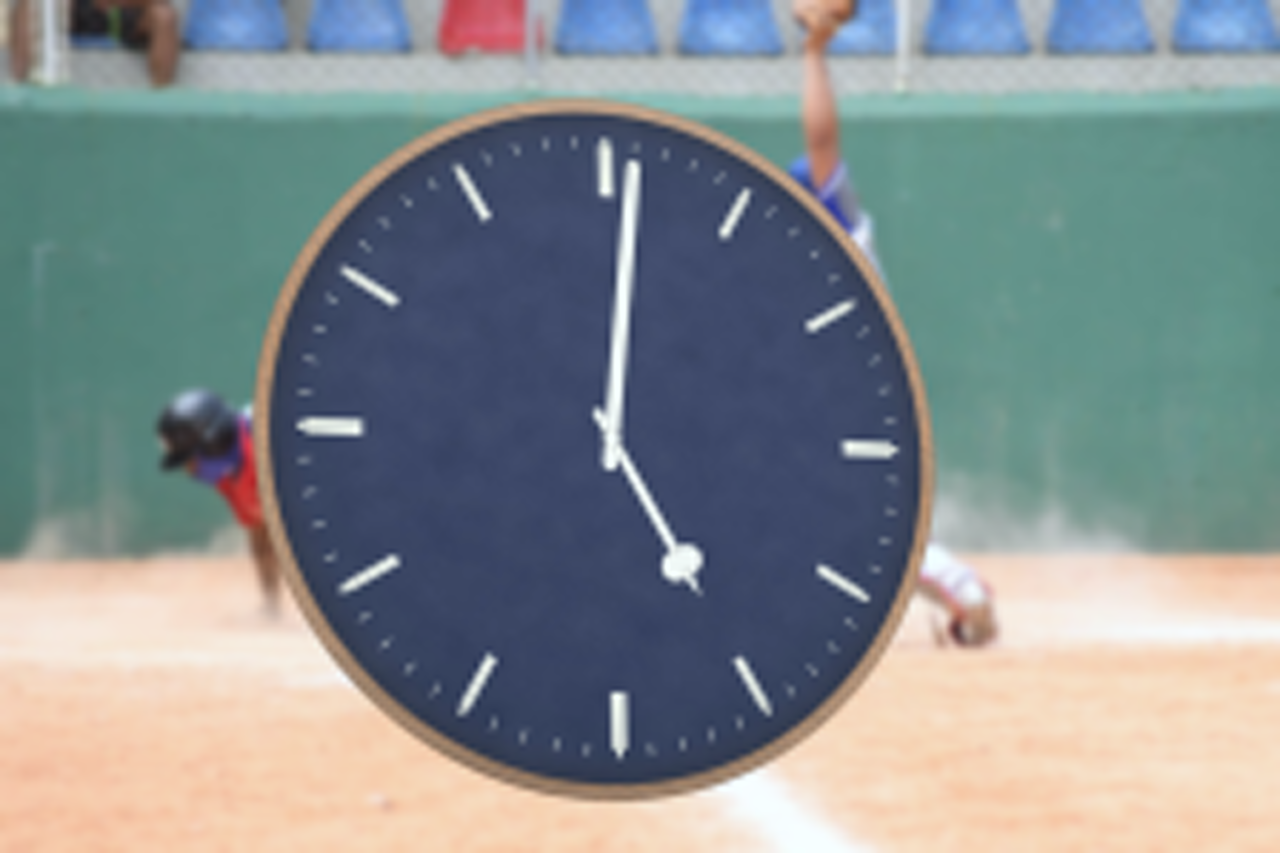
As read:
5,01
